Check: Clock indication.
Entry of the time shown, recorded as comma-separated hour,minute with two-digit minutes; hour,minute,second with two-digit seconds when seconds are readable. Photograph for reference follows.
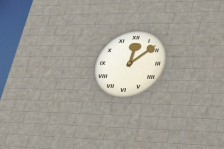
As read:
12,08
